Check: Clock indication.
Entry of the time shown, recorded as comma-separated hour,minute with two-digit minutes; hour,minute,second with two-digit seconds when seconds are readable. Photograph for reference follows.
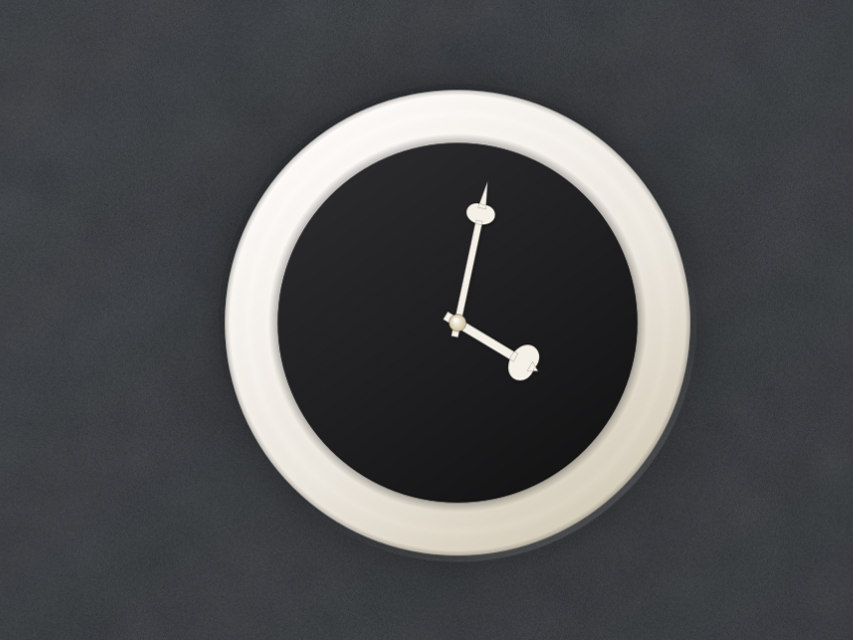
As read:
4,02
